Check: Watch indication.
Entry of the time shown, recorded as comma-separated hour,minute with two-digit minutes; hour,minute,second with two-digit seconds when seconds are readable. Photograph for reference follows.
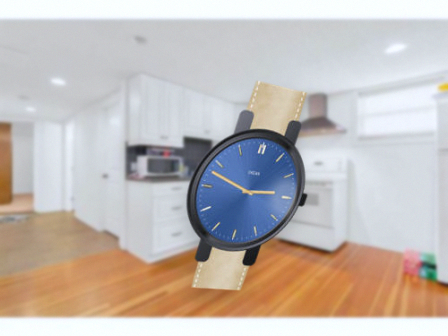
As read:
2,48
